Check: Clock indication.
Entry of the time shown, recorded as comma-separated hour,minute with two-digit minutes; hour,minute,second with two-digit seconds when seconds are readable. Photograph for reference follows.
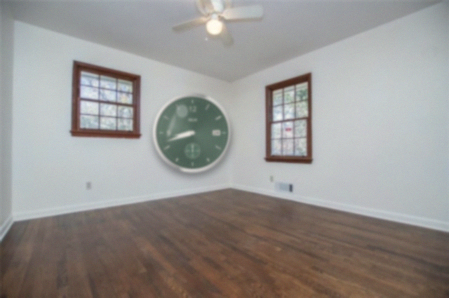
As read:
8,42
